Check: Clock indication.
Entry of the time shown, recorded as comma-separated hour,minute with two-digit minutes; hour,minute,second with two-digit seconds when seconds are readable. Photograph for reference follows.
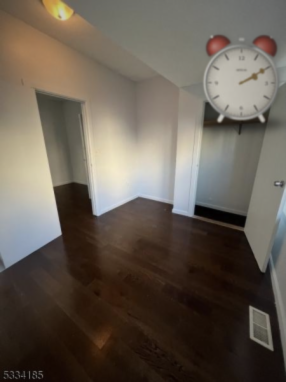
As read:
2,10
